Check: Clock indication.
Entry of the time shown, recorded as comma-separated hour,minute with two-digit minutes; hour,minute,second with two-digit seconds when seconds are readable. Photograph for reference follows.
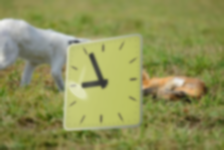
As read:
8,56
